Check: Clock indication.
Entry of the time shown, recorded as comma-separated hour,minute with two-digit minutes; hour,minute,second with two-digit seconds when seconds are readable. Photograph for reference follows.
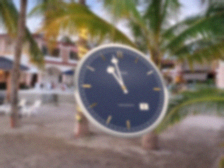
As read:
10,58
